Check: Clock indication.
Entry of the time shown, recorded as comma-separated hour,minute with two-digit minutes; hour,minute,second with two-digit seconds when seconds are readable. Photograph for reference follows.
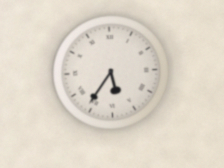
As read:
5,36
